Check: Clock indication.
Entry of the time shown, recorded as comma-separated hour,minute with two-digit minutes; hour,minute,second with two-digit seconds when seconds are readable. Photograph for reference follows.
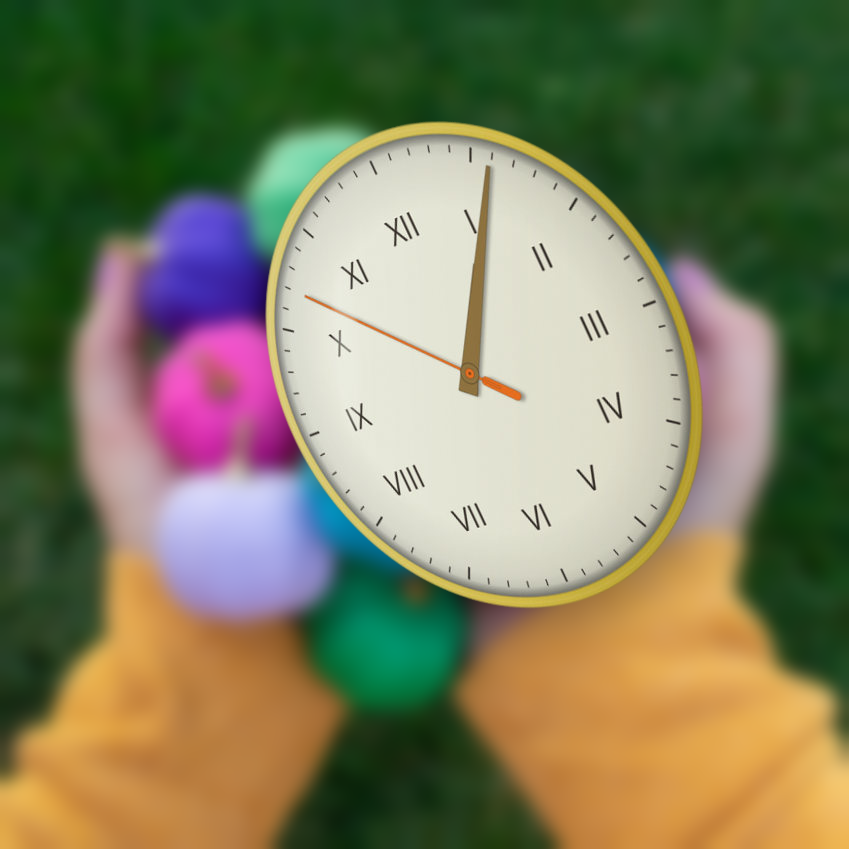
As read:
1,05,52
